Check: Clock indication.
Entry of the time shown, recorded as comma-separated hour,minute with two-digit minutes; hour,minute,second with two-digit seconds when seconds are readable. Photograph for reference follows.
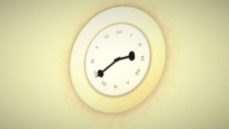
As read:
2,39
